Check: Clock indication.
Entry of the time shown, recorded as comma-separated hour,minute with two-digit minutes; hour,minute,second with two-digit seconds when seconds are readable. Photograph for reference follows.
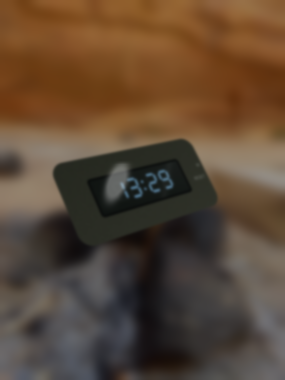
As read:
13,29
